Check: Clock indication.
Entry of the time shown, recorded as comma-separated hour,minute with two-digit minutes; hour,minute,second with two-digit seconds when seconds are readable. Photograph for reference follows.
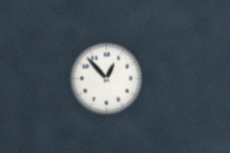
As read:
12,53
